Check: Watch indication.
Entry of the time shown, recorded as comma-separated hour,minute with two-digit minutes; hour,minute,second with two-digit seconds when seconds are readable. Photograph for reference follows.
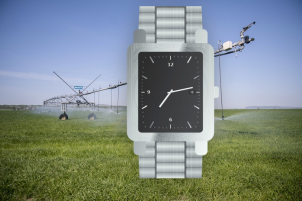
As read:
7,13
